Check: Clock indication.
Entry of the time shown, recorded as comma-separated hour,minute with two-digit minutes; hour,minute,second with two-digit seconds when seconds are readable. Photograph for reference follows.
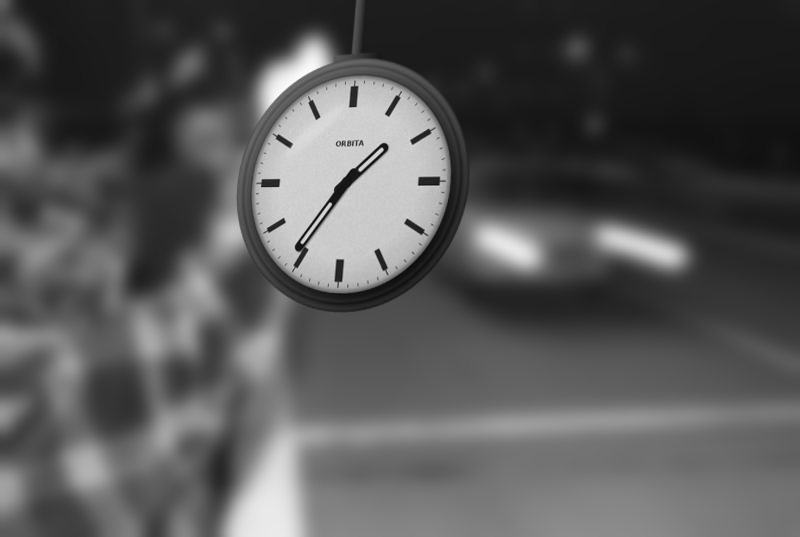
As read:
1,36
